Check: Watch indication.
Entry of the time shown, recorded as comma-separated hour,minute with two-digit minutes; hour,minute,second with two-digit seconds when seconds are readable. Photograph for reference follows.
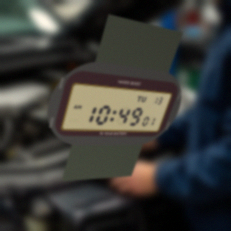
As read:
10,49
